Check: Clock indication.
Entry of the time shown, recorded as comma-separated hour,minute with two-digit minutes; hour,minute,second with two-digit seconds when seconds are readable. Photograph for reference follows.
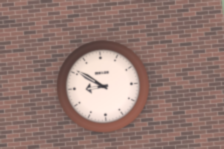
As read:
8,51
